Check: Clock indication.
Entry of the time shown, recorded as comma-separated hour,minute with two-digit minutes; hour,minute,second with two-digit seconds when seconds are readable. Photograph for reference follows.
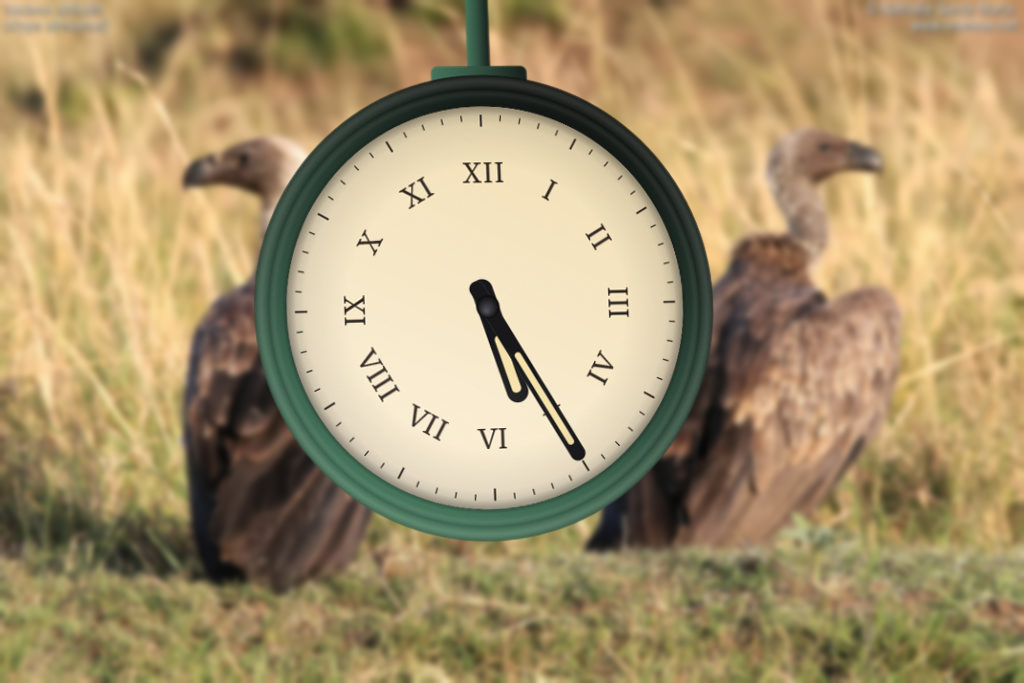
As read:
5,25
